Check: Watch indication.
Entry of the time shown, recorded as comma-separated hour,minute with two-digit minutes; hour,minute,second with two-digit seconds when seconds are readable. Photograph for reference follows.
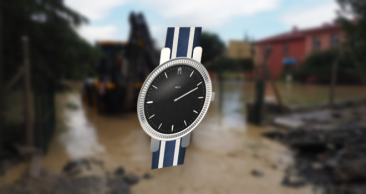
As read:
2,11
